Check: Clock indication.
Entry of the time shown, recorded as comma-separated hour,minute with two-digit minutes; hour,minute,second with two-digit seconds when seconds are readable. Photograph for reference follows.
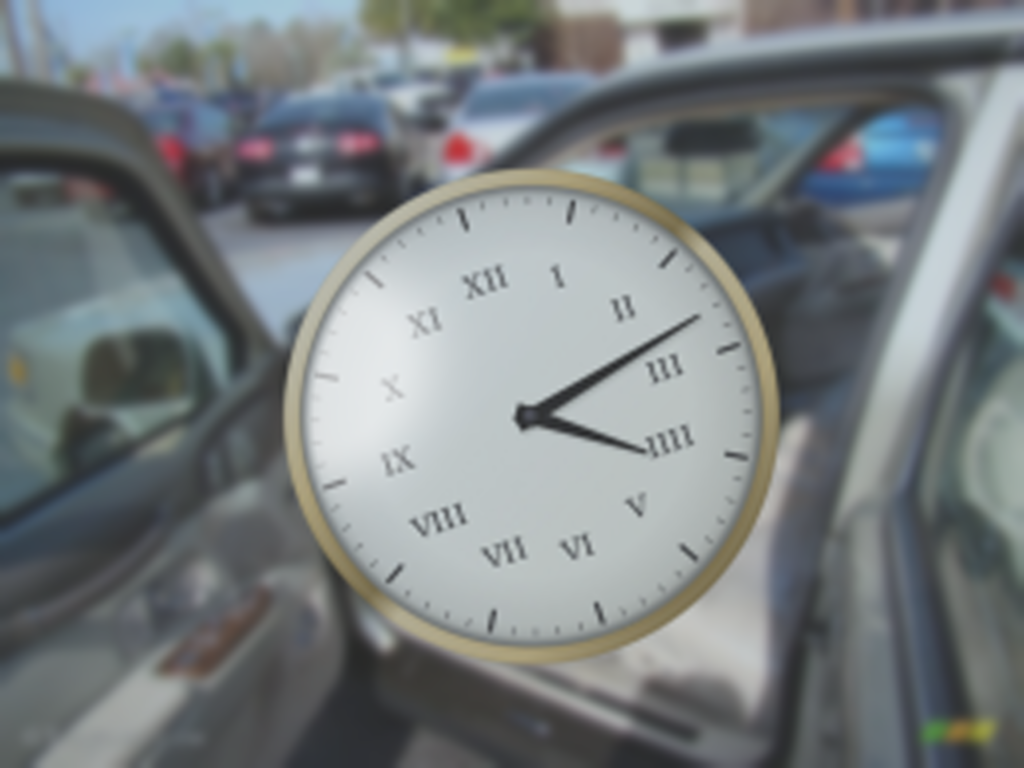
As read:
4,13
